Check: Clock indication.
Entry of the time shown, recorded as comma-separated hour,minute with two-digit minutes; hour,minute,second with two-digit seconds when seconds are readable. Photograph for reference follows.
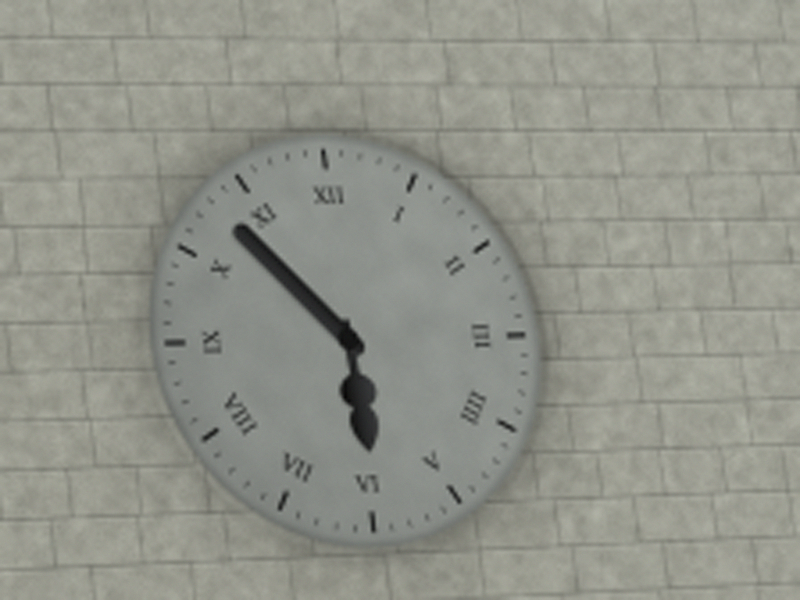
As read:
5,53
